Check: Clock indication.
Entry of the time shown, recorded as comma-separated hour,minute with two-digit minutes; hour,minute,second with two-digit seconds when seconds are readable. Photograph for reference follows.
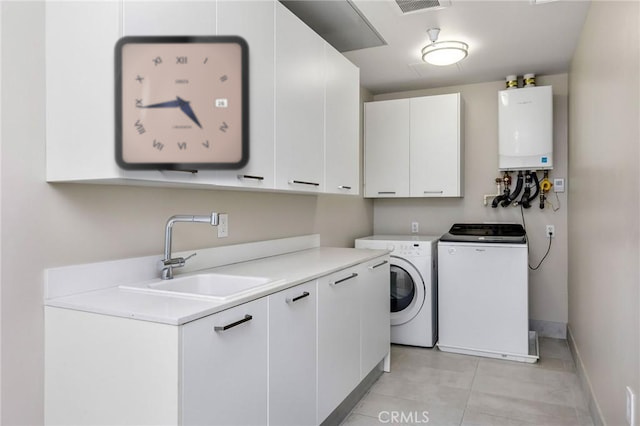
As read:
4,44
